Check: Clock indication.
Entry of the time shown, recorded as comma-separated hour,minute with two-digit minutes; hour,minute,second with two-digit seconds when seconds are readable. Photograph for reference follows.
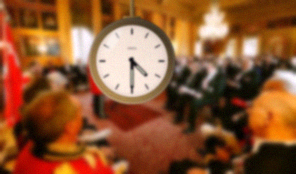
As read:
4,30
